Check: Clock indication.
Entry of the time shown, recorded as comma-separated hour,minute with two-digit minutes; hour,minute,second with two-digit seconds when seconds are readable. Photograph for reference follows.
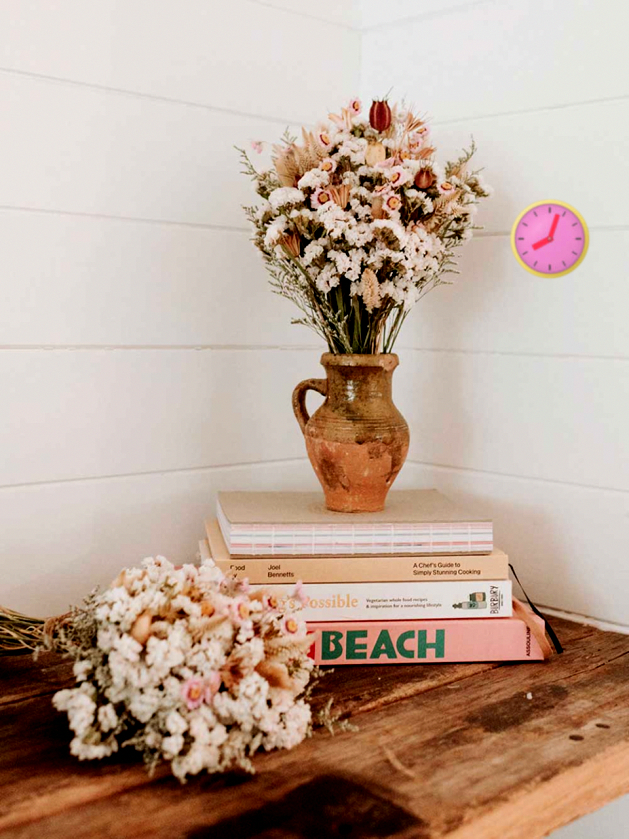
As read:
8,03
